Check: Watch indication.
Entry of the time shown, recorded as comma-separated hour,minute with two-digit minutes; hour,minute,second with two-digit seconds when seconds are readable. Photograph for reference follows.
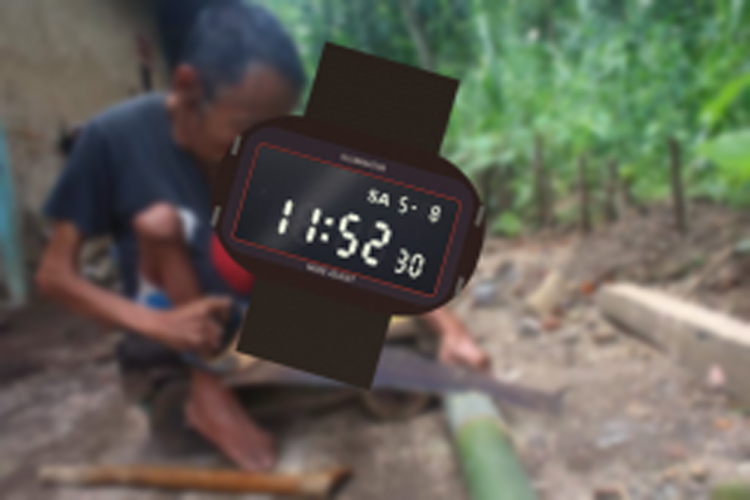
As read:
11,52,30
